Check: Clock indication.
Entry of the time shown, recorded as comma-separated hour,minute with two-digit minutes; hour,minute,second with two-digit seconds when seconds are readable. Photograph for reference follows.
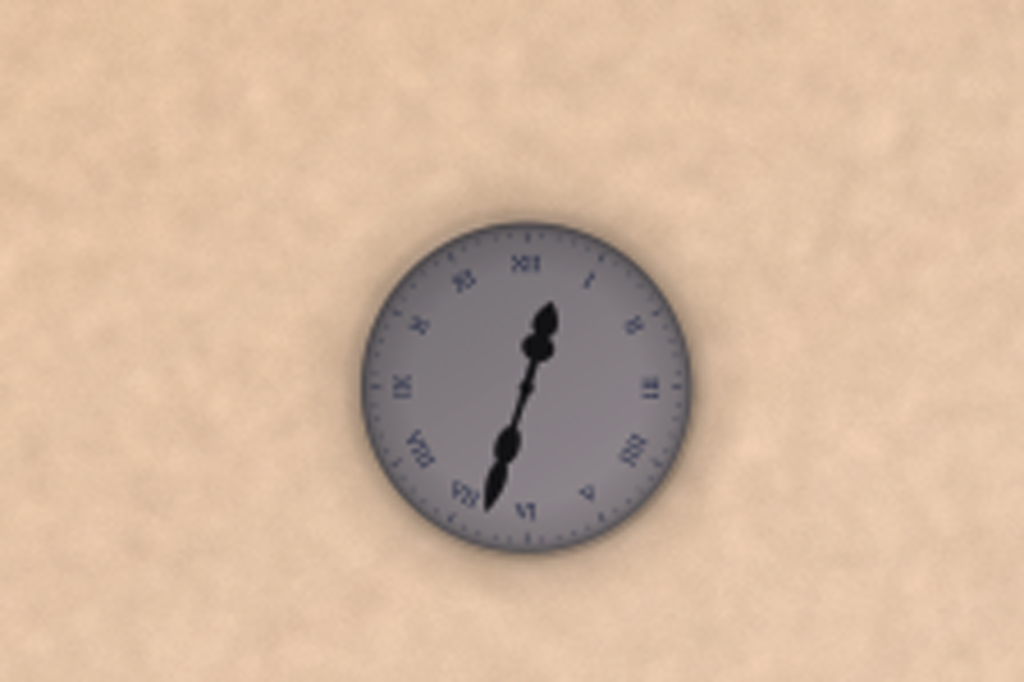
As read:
12,33
